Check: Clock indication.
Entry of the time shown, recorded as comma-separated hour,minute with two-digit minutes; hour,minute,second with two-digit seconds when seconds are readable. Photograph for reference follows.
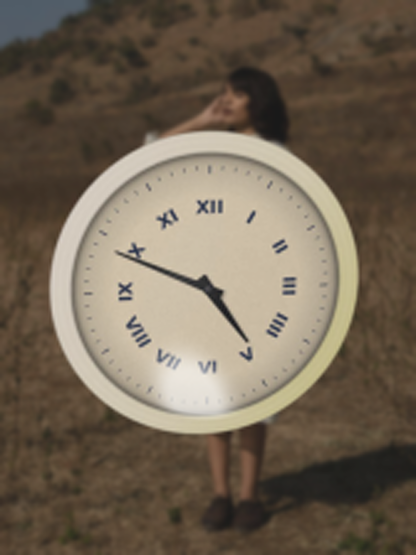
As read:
4,49
